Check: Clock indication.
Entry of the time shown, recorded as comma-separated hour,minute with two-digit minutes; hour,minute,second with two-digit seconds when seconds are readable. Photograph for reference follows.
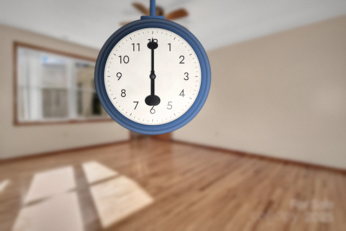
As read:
6,00
